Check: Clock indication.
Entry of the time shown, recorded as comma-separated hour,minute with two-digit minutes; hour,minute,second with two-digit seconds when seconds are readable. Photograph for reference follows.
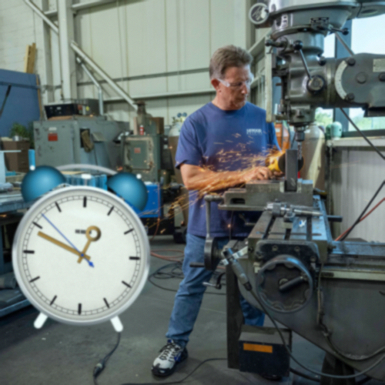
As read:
12,48,52
